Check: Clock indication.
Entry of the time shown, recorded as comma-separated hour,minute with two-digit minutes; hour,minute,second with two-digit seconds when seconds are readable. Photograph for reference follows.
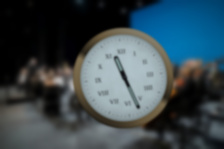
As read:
11,27
